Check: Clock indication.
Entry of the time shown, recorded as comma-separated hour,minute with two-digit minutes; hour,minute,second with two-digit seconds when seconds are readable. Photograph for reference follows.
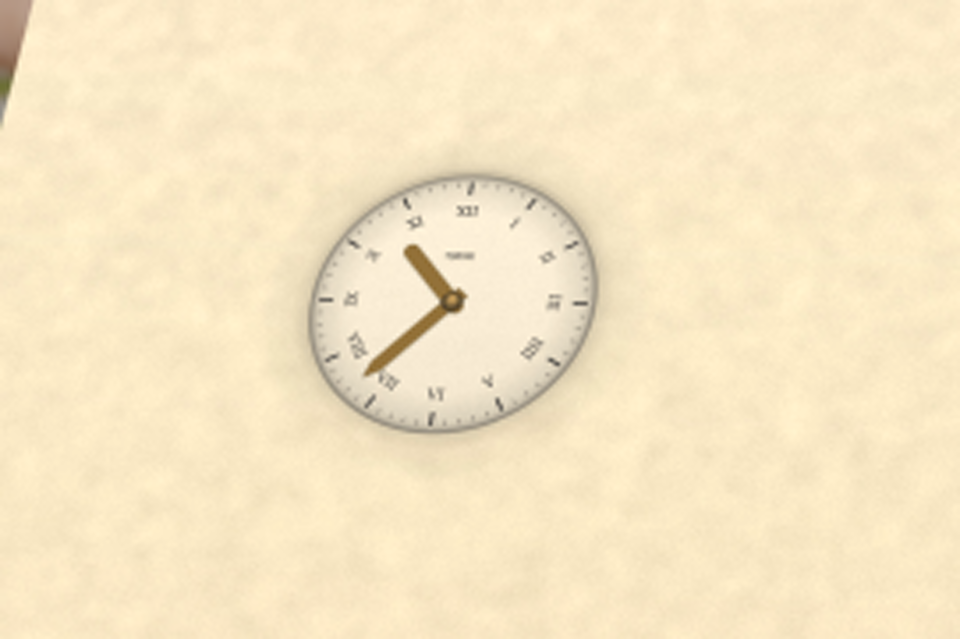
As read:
10,37
